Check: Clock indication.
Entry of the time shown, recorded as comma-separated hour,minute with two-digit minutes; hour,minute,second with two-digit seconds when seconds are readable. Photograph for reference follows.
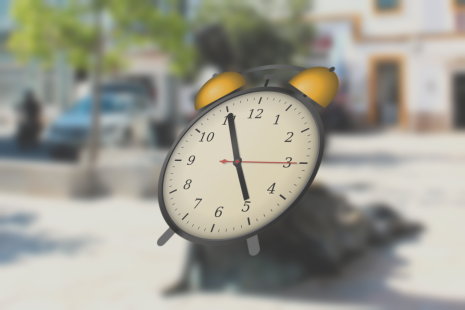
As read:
4,55,15
